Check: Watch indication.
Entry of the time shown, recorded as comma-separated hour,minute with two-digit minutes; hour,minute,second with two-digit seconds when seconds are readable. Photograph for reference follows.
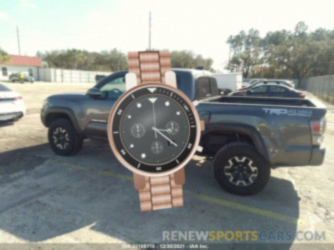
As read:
3,22
